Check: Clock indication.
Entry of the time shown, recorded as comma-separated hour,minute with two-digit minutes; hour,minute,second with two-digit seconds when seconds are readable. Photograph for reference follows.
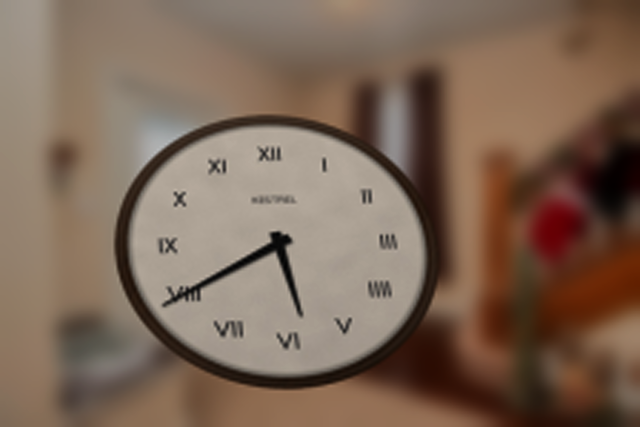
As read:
5,40
